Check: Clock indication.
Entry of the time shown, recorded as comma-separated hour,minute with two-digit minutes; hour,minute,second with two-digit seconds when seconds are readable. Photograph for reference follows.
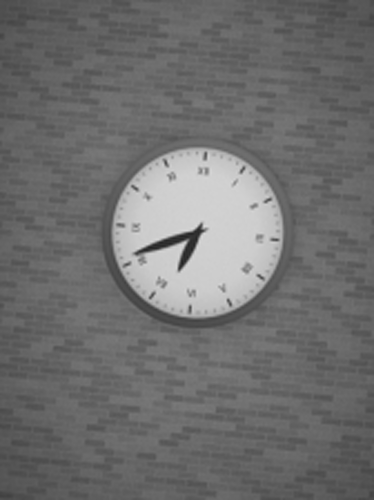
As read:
6,41
